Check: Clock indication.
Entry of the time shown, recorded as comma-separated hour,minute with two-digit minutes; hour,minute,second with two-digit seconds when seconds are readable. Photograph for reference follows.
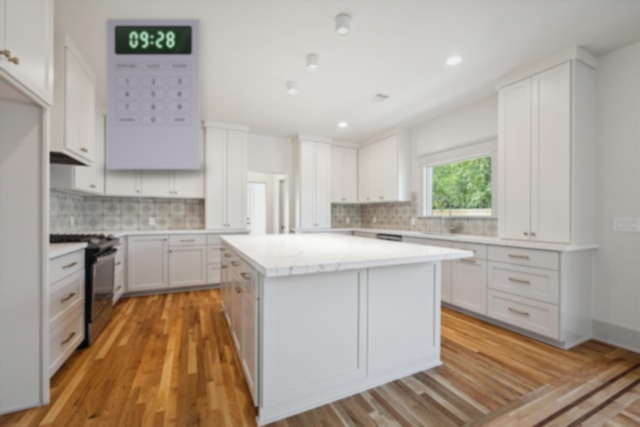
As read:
9,28
